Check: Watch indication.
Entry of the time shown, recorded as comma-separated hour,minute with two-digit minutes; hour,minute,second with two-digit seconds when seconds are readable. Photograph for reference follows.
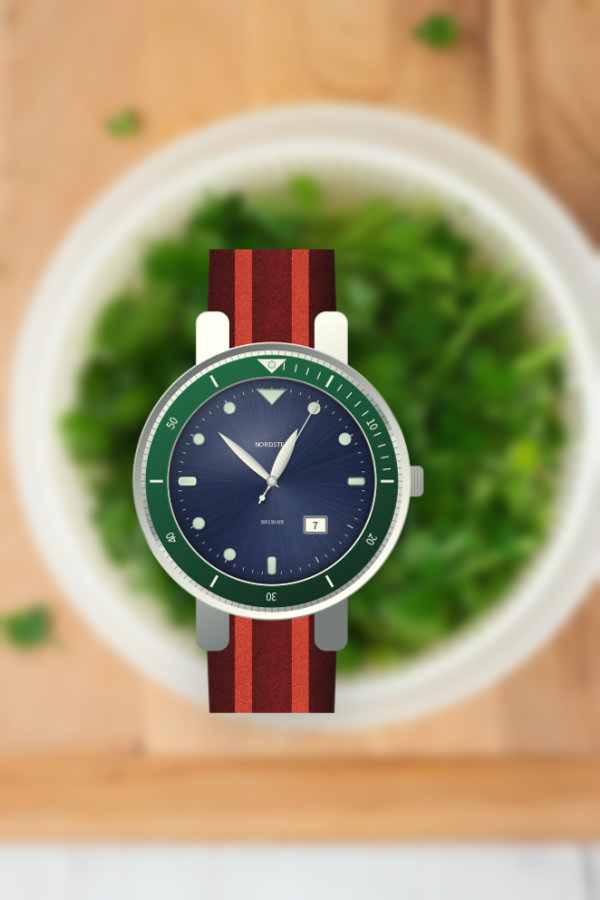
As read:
12,52,05
